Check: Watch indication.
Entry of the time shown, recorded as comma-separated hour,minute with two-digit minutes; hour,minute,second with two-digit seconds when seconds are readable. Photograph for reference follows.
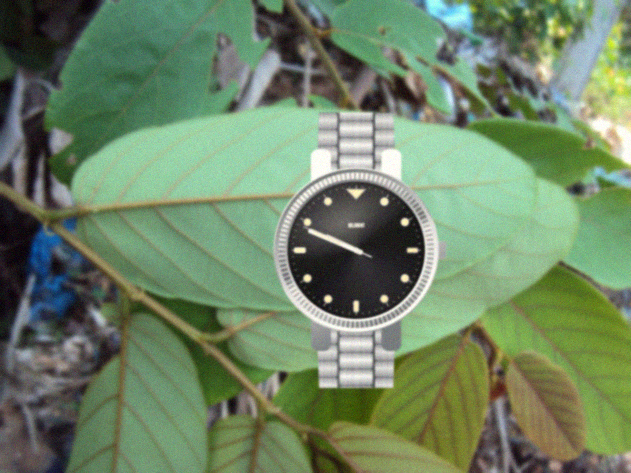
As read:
9,48,49
